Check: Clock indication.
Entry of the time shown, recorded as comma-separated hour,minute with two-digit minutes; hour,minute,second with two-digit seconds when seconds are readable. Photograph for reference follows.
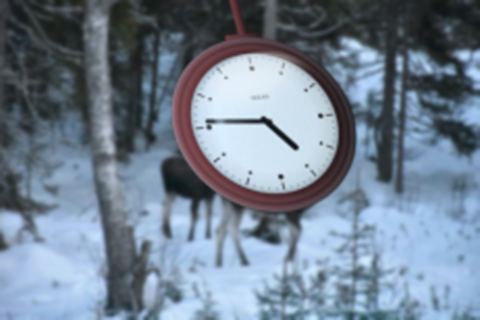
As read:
4,46
